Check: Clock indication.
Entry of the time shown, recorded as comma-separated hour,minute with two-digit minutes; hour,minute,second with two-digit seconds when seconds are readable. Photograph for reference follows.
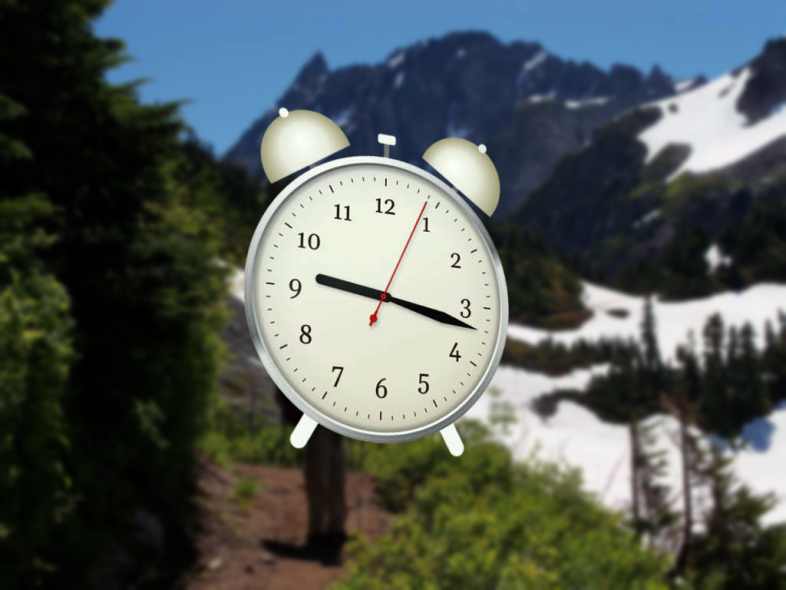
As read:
9,17,04
